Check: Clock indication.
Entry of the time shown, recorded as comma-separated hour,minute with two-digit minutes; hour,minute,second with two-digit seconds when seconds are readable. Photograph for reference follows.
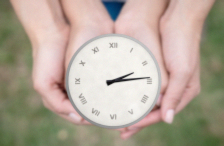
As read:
2,14
